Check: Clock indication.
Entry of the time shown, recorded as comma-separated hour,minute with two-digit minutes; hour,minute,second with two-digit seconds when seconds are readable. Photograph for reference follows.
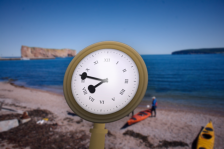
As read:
7,47
